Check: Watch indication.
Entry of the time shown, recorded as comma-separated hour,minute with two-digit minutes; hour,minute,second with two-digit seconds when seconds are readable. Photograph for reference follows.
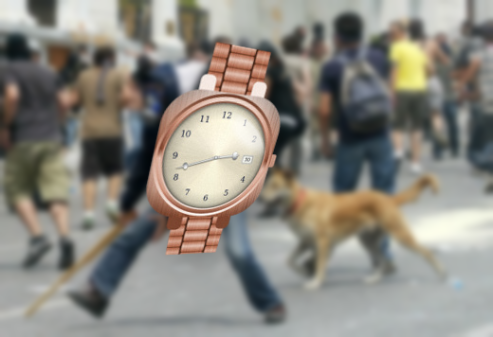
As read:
2,42
